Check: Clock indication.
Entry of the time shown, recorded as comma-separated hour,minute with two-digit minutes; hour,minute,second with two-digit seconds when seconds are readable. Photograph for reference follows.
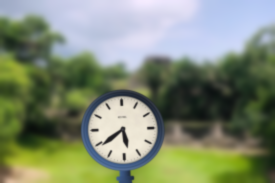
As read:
5,39
